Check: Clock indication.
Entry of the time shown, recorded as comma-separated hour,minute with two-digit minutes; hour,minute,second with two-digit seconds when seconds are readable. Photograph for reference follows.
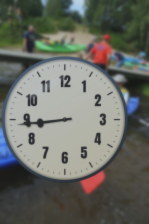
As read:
8,44
